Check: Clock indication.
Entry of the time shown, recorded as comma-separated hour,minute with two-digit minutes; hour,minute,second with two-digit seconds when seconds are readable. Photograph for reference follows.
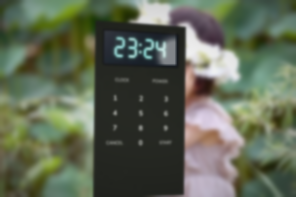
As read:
23,24
